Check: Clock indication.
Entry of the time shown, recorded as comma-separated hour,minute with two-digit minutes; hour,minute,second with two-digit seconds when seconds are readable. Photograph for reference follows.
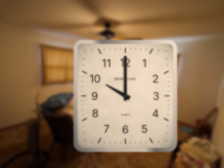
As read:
10,00
